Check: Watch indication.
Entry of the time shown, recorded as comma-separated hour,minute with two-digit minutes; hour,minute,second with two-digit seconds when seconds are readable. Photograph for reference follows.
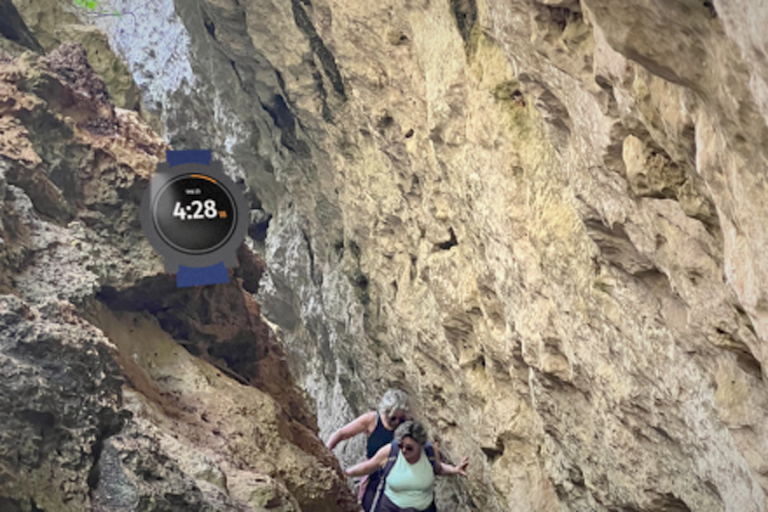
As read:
4,28
